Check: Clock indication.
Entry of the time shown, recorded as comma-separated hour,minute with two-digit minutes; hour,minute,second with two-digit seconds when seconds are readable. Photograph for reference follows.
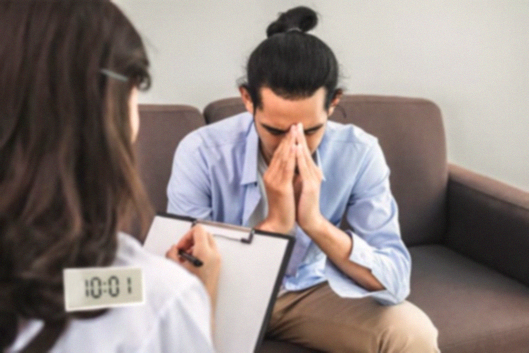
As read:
10,01
